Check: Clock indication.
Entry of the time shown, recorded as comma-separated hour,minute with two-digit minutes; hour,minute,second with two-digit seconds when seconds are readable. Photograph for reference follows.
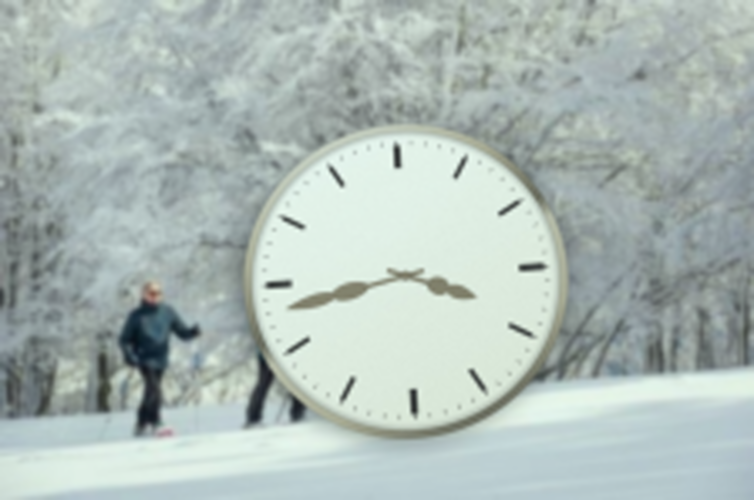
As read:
3,43
